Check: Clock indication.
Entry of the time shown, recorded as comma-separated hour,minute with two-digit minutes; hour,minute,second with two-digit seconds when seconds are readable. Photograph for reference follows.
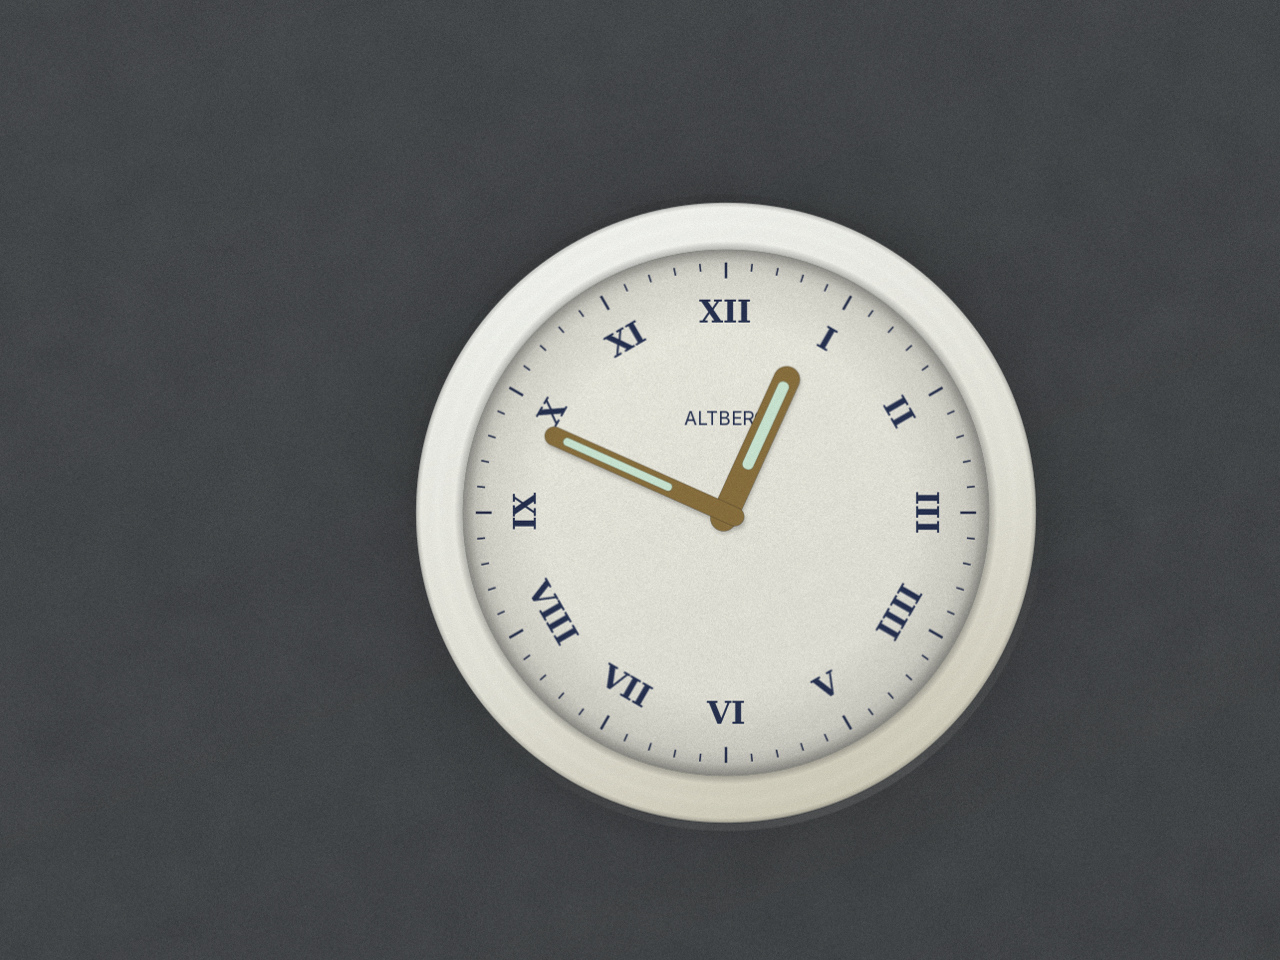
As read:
12,49
